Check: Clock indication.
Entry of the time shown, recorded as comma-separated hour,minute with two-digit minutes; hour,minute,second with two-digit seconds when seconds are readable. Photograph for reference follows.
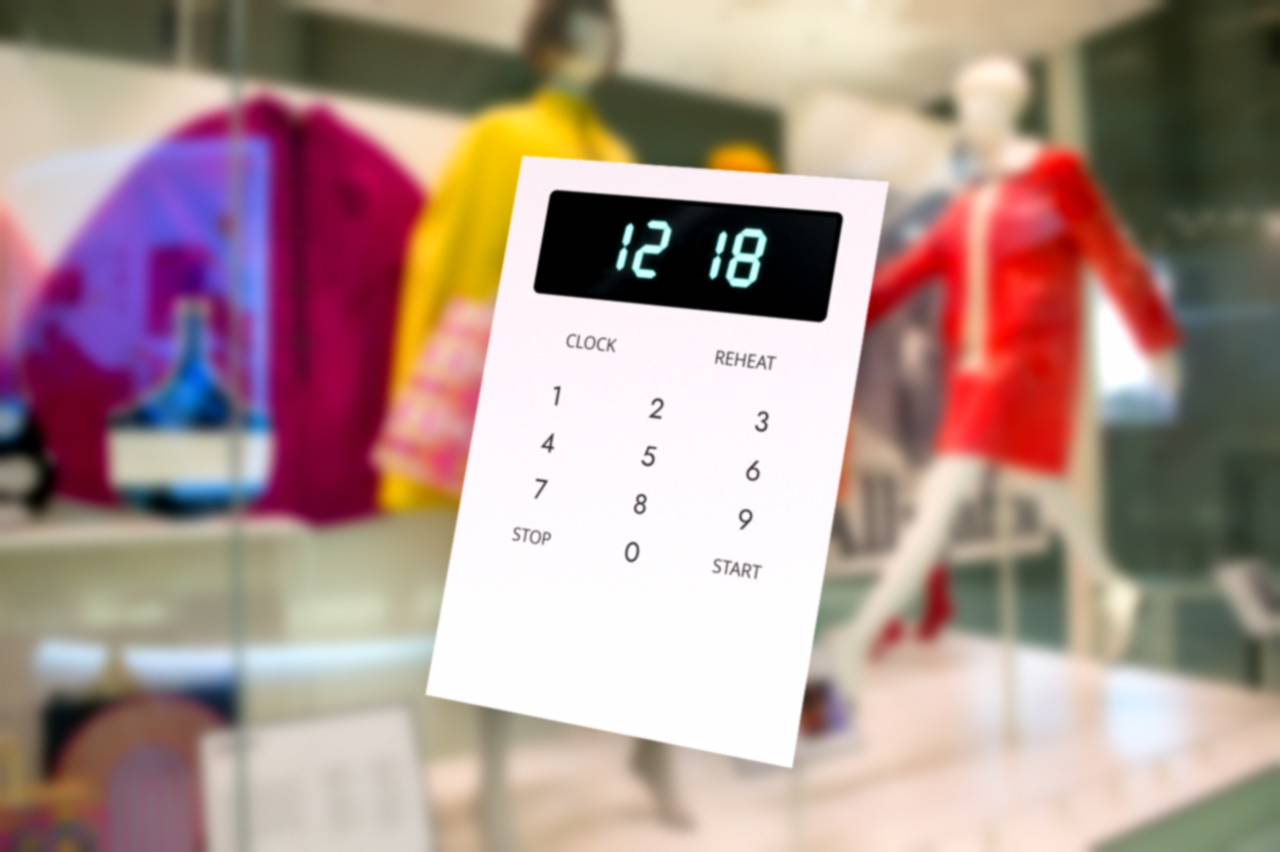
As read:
12,18
